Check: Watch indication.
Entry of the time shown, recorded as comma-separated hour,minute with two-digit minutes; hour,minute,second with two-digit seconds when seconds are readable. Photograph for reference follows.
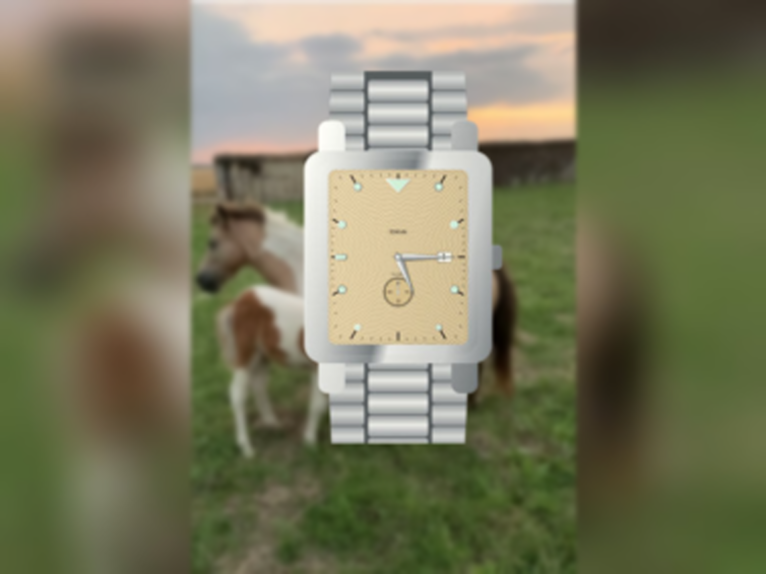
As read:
5,15
